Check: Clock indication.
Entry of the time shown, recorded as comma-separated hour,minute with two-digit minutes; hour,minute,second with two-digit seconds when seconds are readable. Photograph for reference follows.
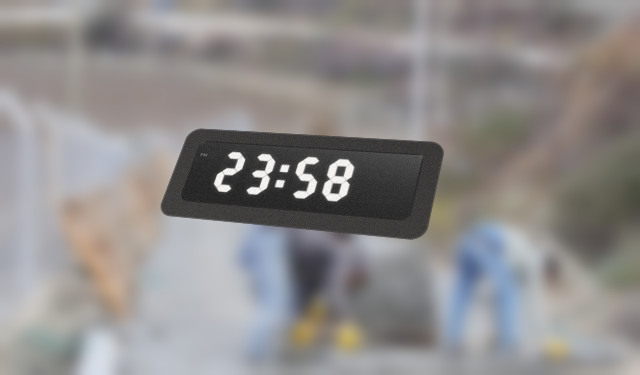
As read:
23,58
